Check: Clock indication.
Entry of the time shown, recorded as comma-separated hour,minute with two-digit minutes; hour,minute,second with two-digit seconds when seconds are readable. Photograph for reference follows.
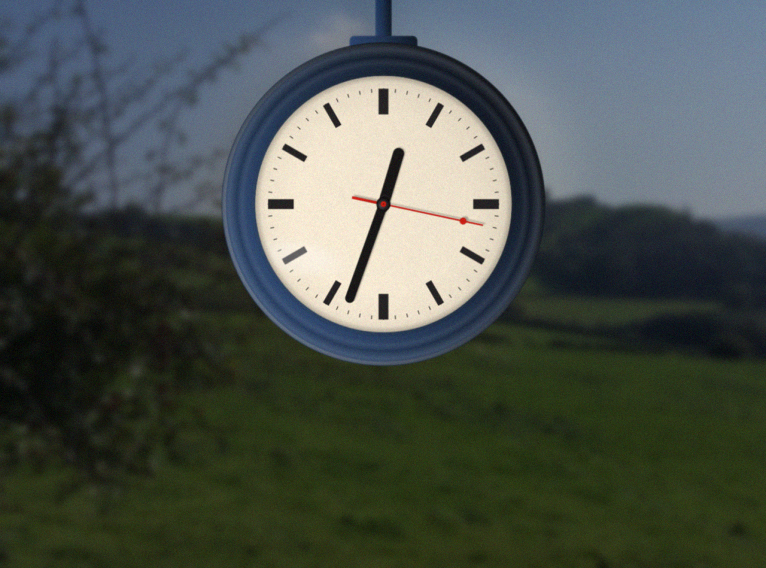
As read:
12,33,17
